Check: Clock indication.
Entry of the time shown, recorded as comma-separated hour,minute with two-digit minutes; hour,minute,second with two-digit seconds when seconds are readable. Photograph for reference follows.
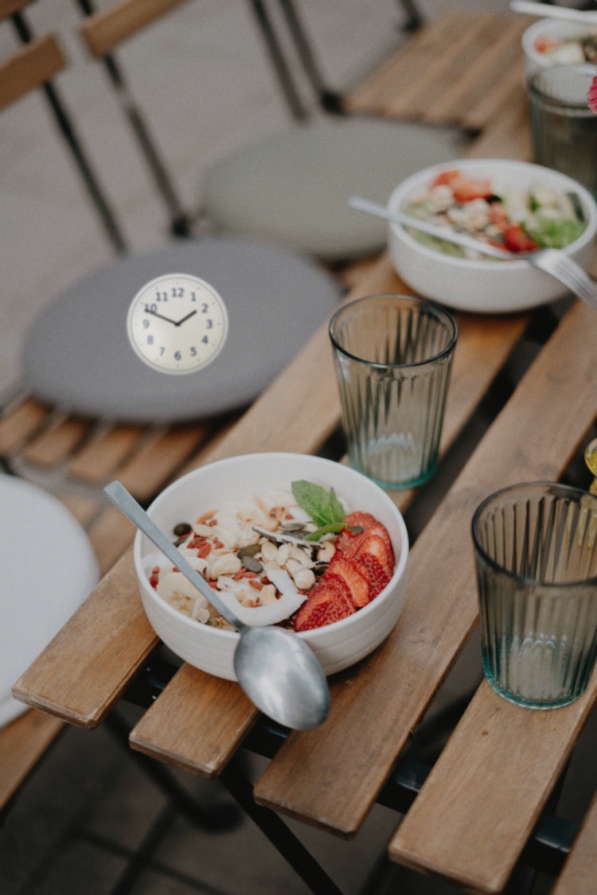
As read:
1,49
